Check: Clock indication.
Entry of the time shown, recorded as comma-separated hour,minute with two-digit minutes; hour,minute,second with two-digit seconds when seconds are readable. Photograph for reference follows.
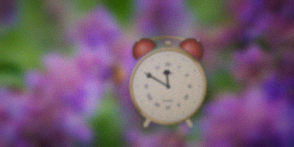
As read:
11,50
